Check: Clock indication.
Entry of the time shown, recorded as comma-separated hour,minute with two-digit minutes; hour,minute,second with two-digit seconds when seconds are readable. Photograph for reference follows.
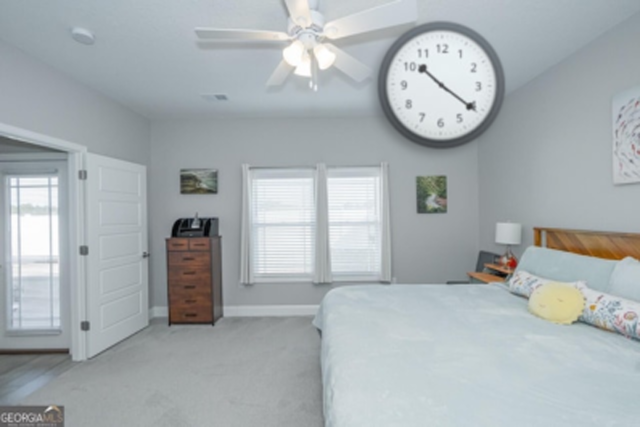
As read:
10,21
